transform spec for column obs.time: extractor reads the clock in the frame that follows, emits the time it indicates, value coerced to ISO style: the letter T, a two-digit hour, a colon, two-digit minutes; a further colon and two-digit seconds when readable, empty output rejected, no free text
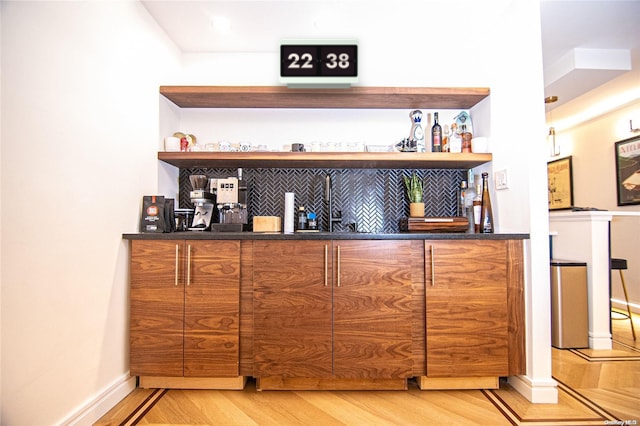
T22:38
